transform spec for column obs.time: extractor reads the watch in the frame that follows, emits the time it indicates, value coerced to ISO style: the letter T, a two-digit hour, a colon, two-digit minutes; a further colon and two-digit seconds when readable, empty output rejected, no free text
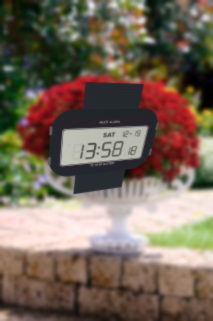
T13:58:18
